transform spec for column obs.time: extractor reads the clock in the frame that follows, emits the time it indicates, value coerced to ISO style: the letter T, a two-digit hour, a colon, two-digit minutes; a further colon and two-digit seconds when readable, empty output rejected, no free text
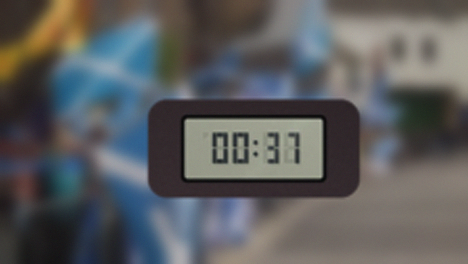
T00:37
